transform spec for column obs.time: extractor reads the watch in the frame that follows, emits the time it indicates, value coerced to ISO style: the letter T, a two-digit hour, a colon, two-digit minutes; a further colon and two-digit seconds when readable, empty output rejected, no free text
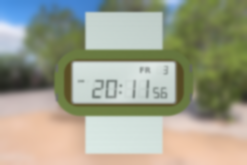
T20:11
